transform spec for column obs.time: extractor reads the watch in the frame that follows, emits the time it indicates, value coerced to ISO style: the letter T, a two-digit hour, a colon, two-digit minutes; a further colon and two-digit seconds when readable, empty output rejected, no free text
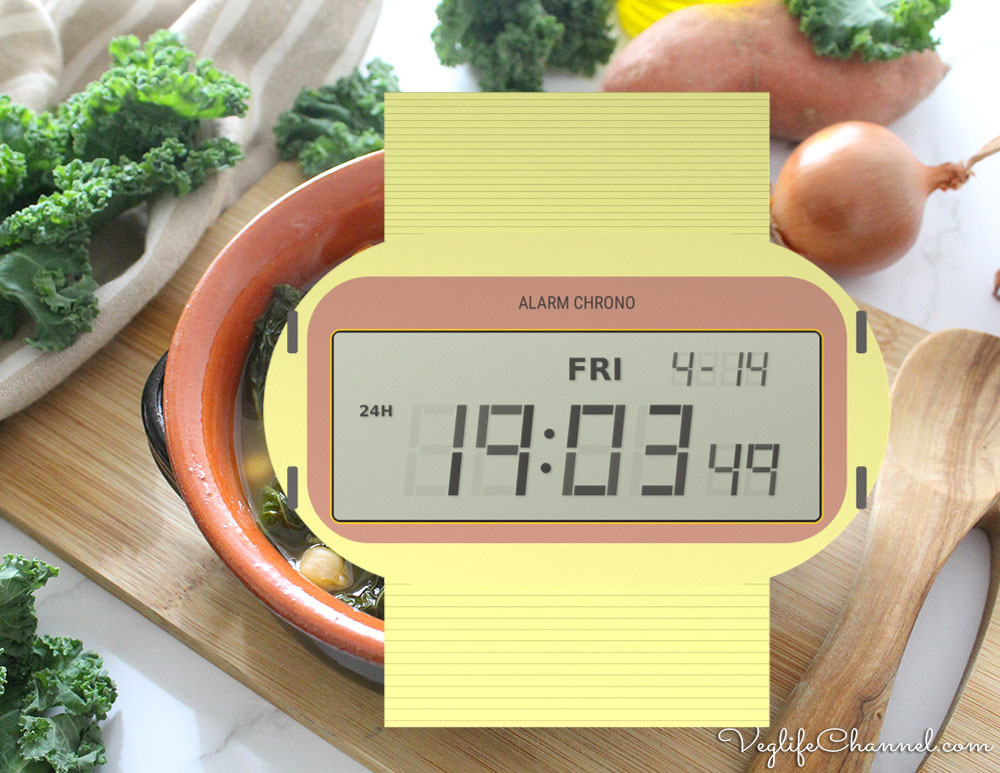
T19:03:49
